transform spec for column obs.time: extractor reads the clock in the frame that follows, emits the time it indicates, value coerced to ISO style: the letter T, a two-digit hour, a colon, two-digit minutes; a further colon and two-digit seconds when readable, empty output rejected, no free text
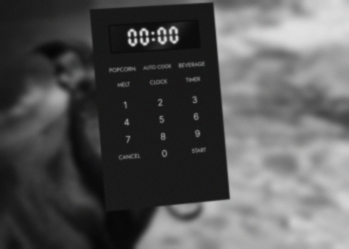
T00:00
